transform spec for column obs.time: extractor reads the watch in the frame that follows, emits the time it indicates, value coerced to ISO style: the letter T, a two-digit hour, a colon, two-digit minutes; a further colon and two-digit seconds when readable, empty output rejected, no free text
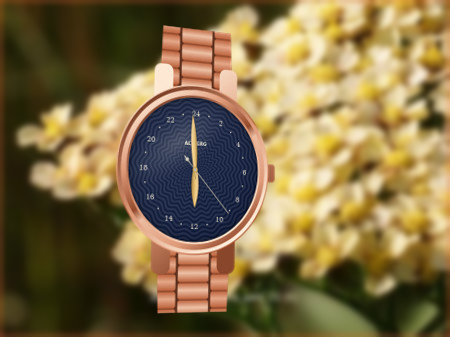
T11:59:23
